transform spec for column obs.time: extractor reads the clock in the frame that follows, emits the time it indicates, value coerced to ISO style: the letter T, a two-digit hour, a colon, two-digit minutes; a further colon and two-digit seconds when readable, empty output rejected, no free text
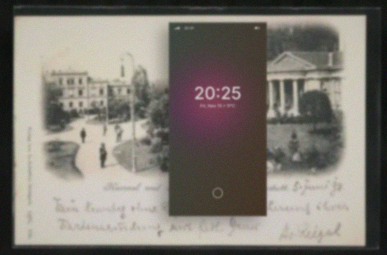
T20:25
